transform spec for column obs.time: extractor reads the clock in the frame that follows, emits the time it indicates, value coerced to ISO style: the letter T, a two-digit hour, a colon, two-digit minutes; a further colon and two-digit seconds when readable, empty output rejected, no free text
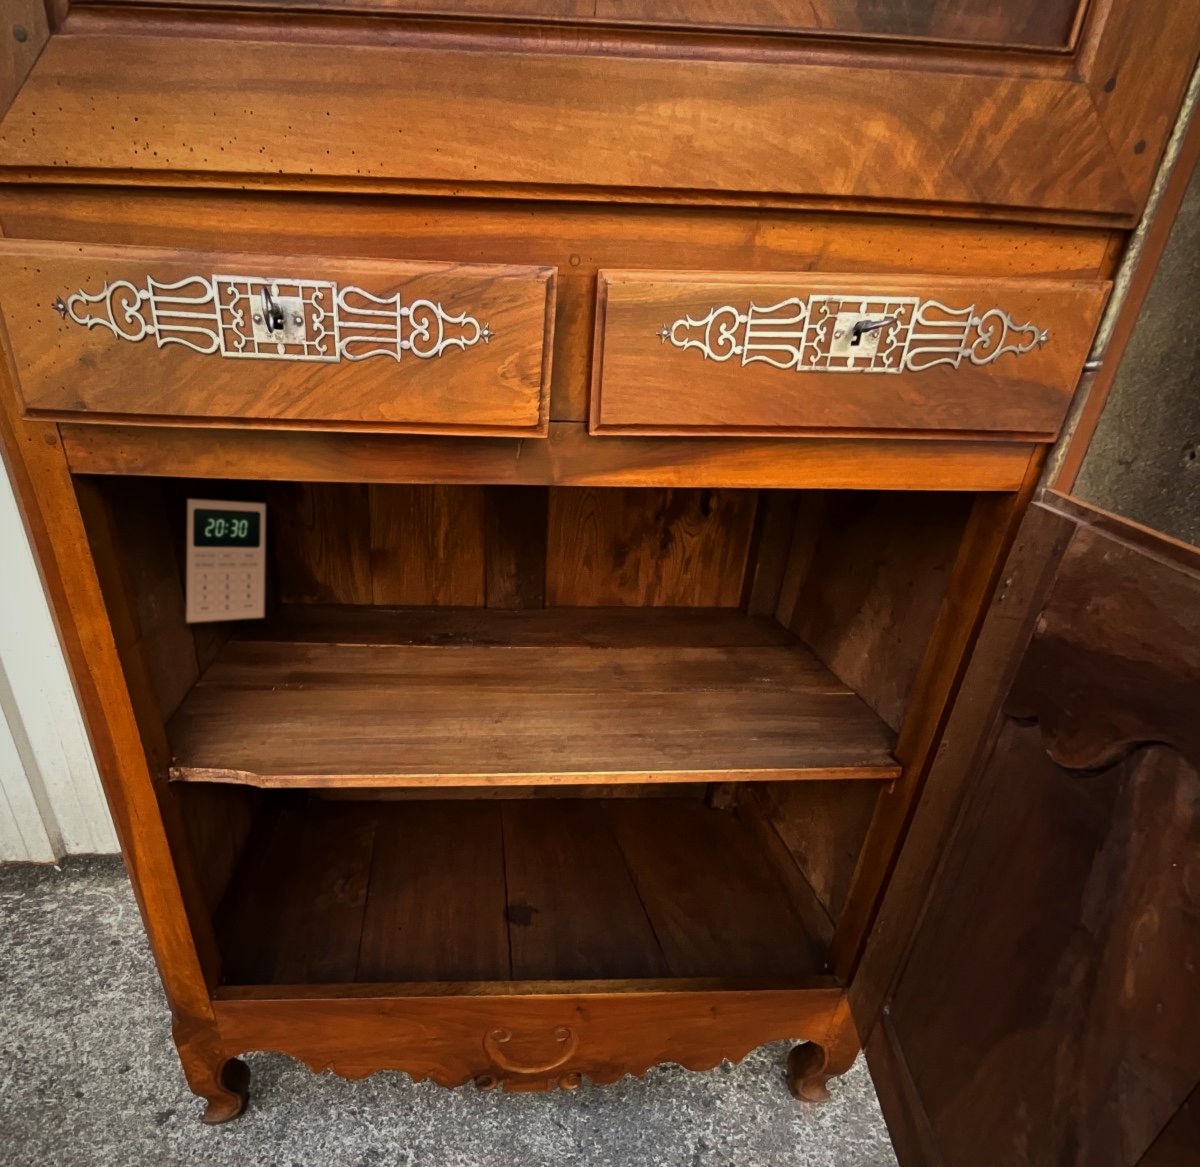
T20:30
